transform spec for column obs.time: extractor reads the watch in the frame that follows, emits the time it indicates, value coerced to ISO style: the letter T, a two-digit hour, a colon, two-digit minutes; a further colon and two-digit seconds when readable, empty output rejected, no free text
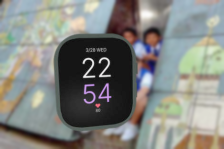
T22:54
